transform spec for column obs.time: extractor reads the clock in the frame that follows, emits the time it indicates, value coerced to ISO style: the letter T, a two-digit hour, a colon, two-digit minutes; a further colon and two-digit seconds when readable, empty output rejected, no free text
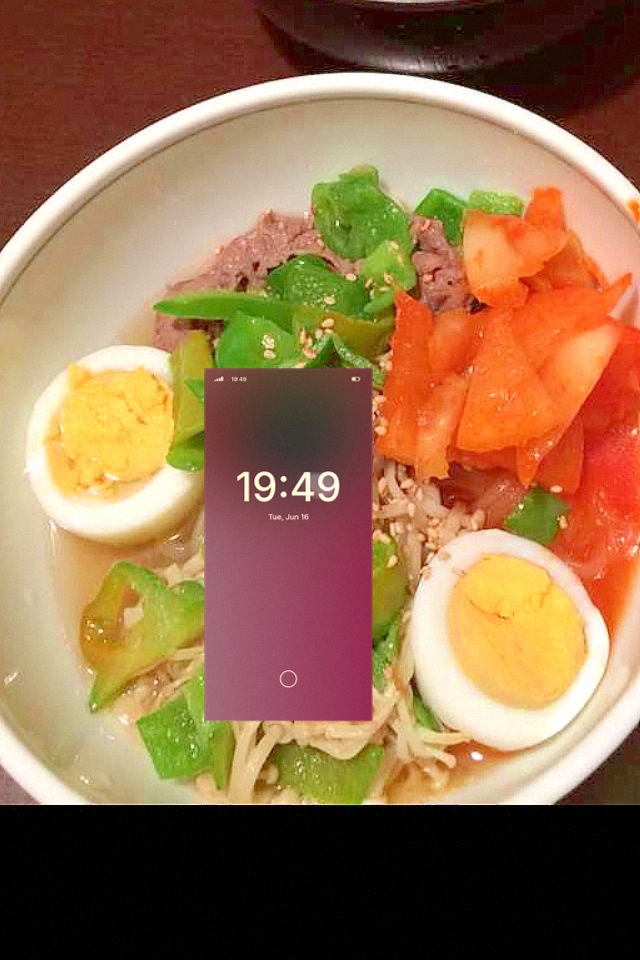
T19:49
